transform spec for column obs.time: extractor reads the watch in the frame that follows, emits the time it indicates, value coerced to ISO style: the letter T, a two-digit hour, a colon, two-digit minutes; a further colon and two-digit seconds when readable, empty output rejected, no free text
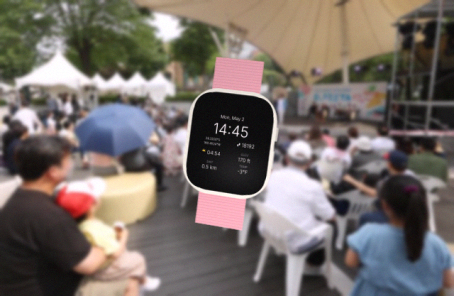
T14:45
